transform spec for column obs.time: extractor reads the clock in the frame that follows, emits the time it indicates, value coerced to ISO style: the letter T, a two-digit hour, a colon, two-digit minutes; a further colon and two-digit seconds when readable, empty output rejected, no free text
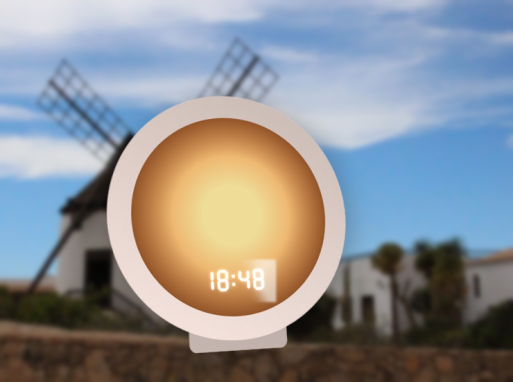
T18:48
